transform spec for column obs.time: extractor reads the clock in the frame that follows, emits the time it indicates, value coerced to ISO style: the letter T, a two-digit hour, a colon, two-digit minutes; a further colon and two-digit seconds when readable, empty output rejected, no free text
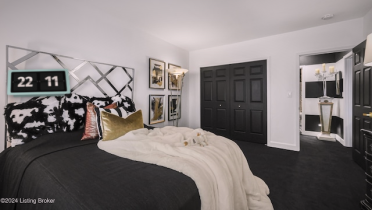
T22:11
